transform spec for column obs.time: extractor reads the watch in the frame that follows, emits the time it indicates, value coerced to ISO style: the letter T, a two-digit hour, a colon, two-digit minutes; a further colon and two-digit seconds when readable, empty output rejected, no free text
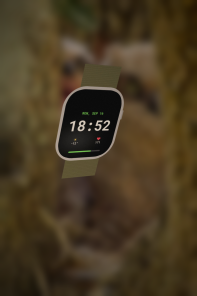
T18:52
